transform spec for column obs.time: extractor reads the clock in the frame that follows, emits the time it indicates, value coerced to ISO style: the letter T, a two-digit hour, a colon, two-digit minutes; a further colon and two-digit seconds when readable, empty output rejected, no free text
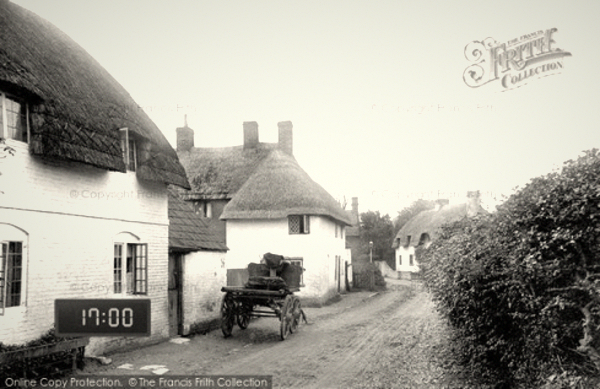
T17:00
